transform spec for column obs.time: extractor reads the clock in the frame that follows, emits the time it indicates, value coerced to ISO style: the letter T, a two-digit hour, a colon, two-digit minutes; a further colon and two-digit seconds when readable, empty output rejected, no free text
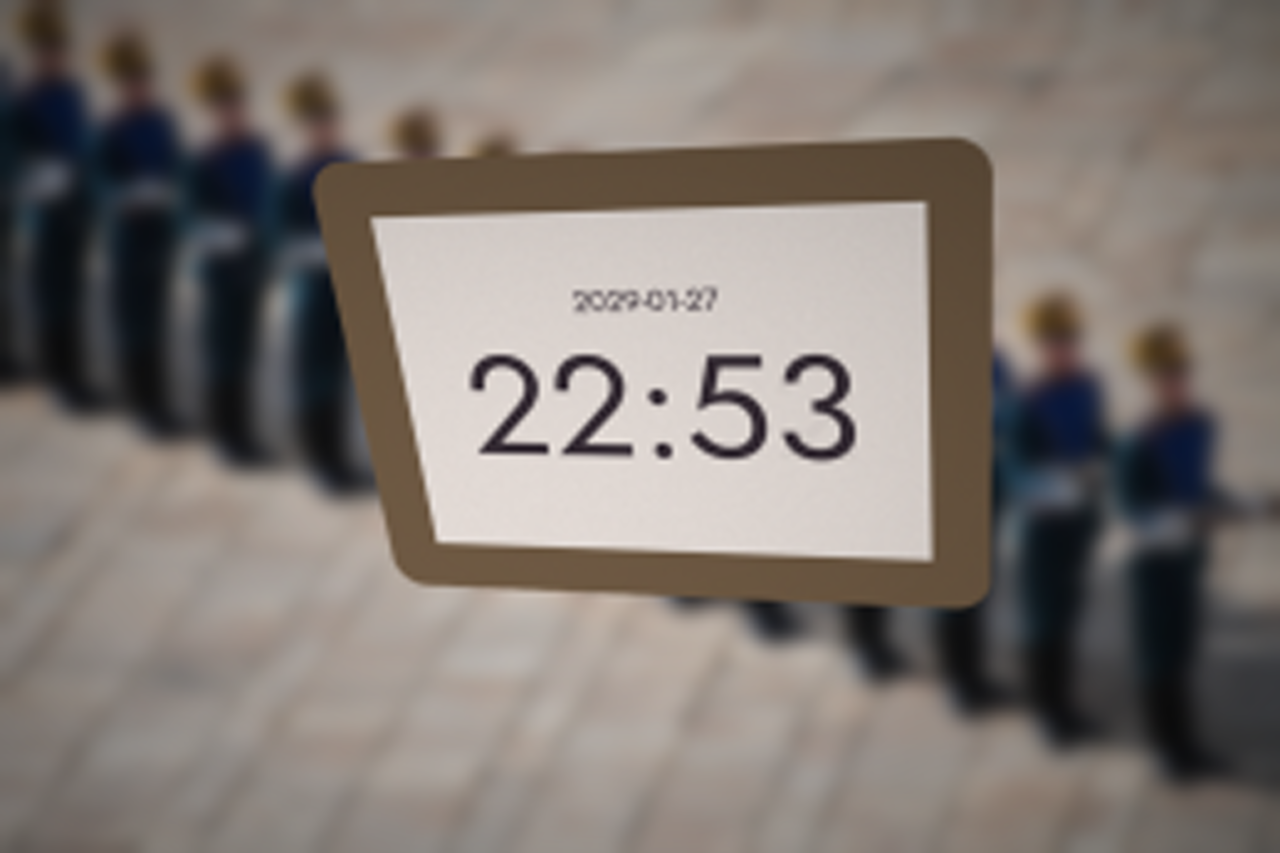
T22:53
